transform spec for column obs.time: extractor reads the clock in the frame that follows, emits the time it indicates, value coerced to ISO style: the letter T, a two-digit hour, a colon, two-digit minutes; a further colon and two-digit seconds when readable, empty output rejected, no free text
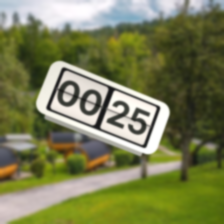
T00:25
